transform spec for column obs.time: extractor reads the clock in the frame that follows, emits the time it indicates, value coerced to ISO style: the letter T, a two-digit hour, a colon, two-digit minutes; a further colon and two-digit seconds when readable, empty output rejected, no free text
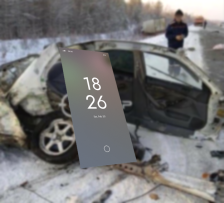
T18:26
